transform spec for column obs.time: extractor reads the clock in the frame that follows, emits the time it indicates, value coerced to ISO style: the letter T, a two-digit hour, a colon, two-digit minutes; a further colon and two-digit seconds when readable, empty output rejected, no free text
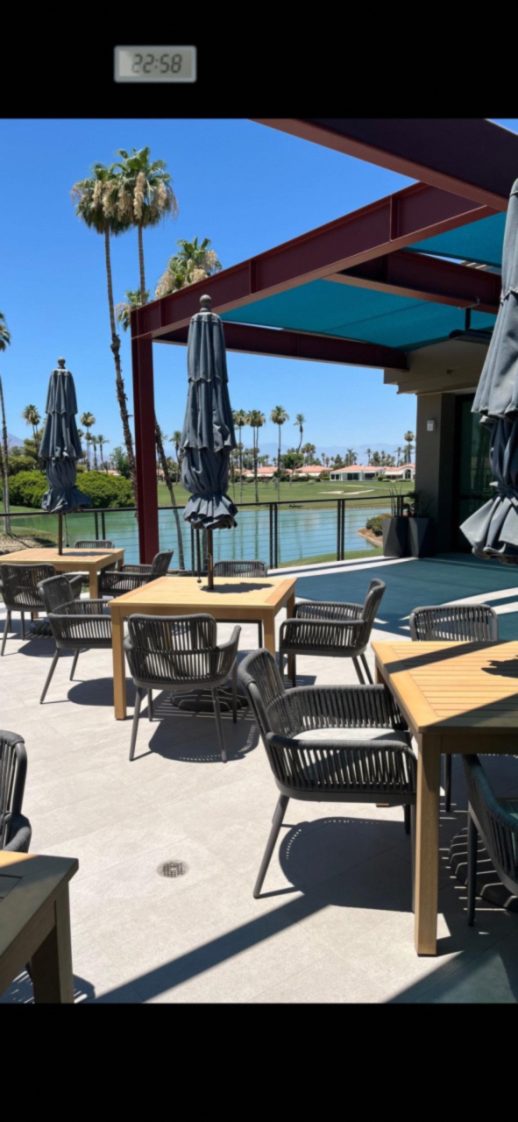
T22:58
